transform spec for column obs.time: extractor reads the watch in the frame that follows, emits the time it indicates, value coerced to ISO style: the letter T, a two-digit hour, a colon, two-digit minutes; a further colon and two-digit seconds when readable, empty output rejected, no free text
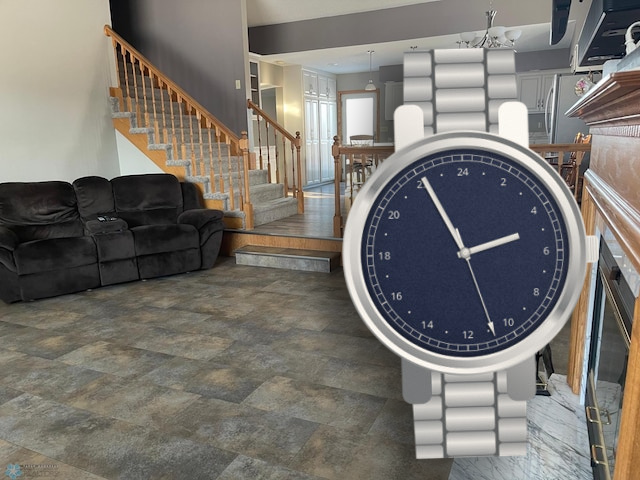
T04:55:27
